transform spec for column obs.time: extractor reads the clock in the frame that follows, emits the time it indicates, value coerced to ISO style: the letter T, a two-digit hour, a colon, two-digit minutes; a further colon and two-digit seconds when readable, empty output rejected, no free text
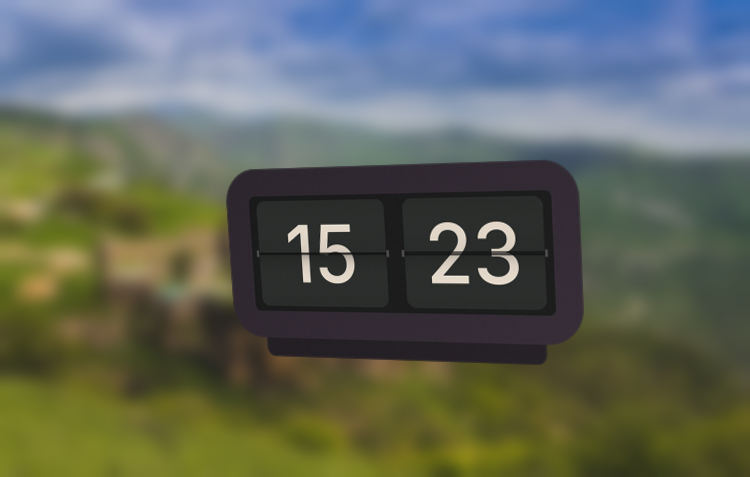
T15:23
